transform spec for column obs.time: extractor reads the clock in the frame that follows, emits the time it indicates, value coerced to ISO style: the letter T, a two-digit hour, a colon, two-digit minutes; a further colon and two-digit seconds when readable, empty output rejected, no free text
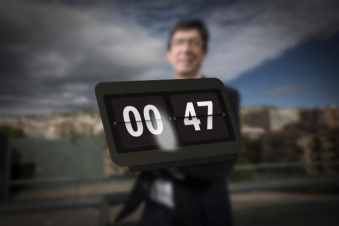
T00:47
